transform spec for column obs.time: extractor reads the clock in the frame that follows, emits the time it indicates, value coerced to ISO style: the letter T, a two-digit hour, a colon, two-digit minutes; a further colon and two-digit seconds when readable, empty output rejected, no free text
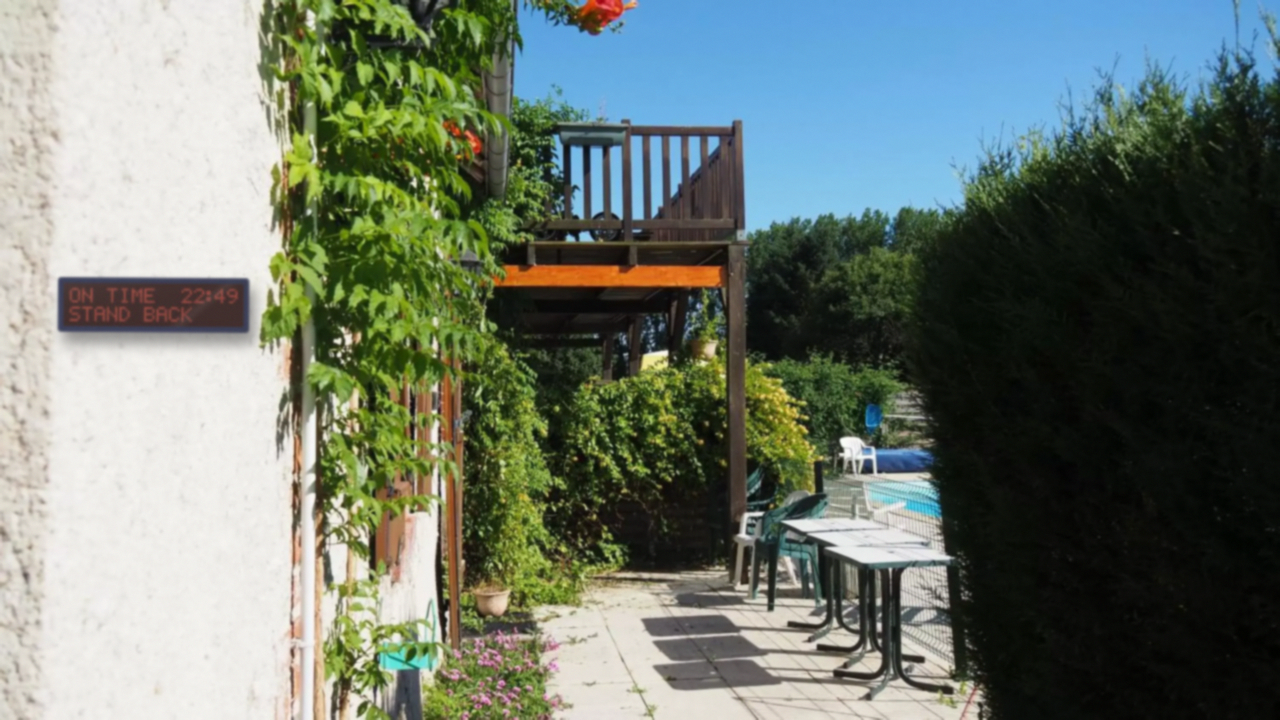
T22:49
